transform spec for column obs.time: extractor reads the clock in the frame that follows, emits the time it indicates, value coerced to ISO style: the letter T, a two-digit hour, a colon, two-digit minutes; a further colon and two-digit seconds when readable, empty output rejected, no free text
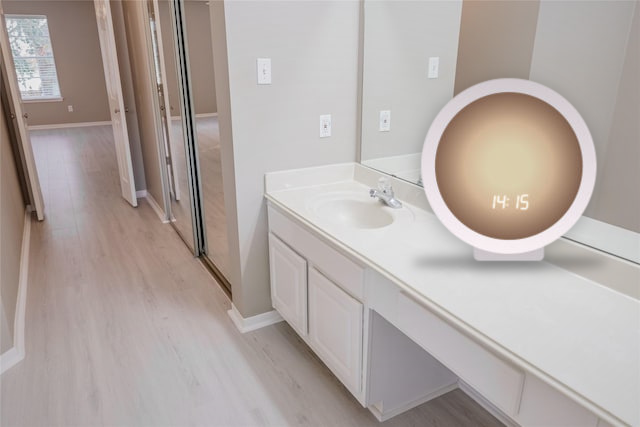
T14:15
